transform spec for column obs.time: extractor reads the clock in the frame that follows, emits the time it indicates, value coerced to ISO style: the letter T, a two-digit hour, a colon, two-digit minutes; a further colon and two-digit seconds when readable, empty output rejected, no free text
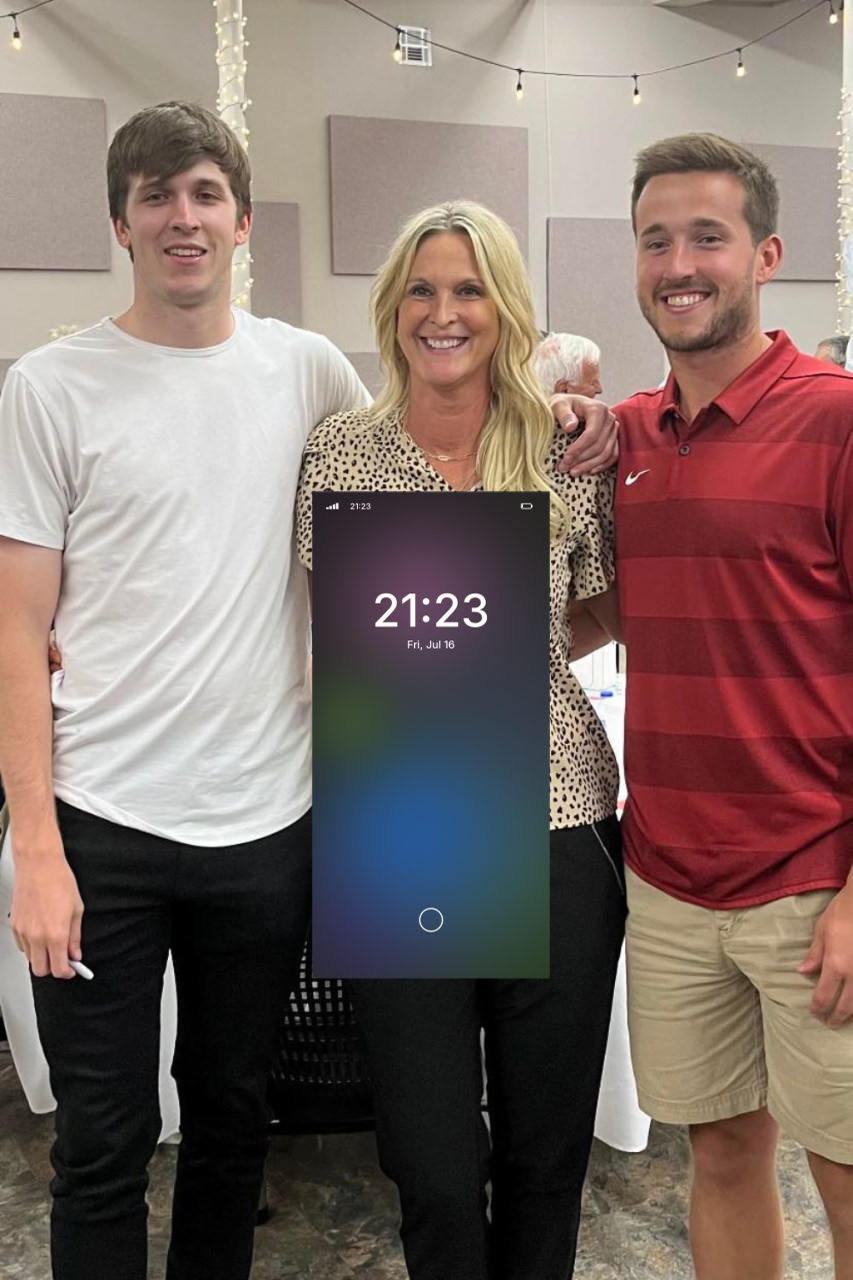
T21:23
